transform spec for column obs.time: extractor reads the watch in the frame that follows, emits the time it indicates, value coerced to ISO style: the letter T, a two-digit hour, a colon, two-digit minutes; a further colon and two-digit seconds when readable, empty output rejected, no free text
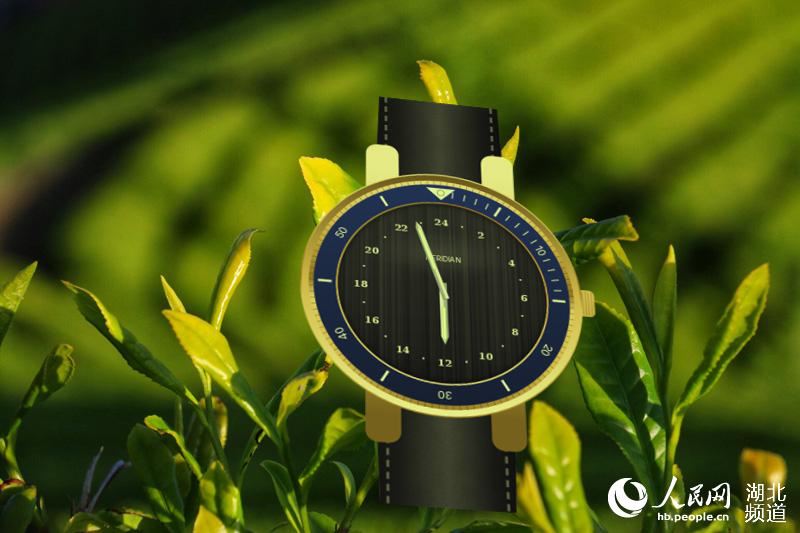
T11:57
